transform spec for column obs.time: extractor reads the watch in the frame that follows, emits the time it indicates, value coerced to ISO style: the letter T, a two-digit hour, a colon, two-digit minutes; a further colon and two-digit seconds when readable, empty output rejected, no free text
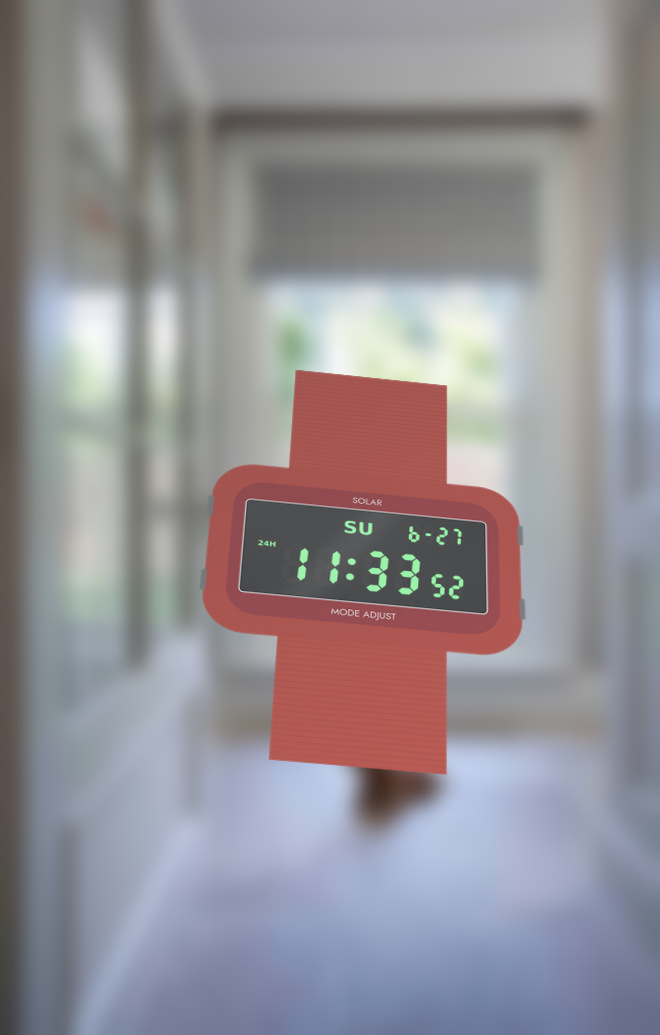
T11:33:52
